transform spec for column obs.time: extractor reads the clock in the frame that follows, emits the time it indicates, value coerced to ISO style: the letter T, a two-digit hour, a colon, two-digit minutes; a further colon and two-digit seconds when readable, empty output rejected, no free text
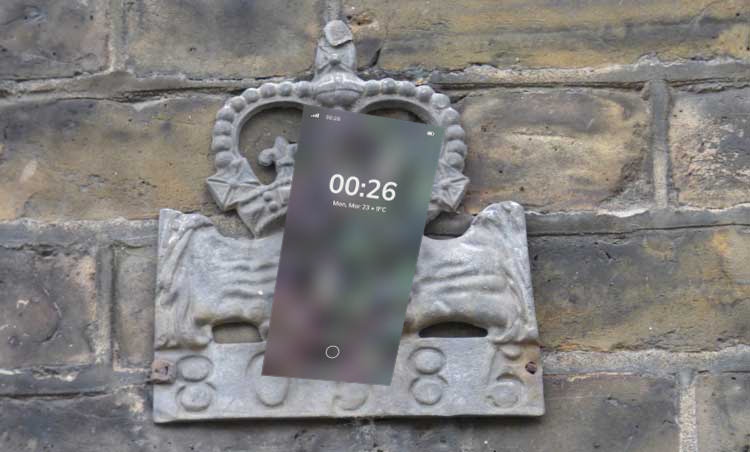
T00:26
